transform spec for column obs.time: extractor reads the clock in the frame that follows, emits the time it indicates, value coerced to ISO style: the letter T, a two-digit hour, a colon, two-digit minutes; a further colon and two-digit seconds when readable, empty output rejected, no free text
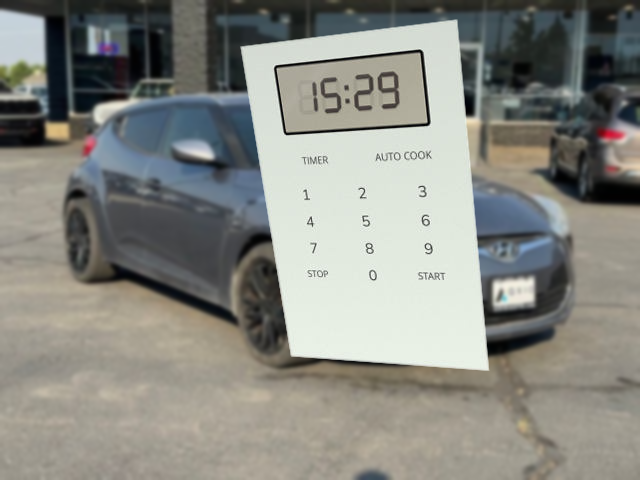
T15:29
